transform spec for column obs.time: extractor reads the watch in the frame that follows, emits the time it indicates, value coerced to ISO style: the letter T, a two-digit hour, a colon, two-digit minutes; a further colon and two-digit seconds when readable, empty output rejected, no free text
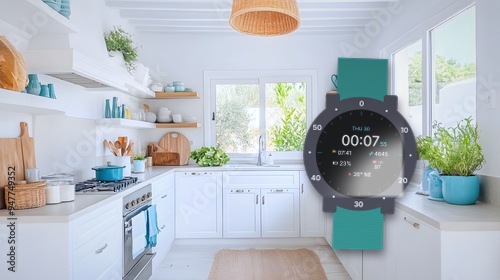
T00:07
